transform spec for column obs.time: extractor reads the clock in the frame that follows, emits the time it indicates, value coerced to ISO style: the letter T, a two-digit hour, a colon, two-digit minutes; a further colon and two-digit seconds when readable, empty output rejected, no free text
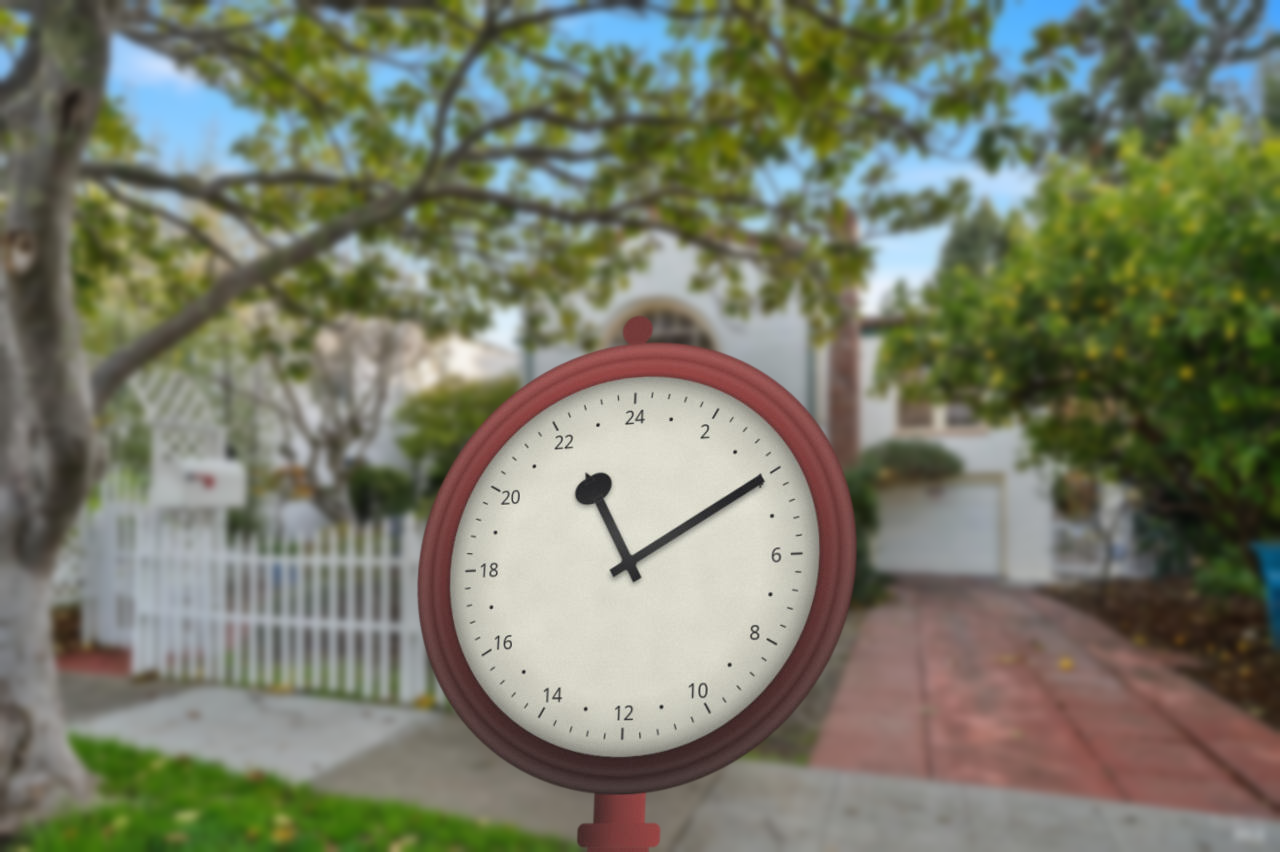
T22:10
